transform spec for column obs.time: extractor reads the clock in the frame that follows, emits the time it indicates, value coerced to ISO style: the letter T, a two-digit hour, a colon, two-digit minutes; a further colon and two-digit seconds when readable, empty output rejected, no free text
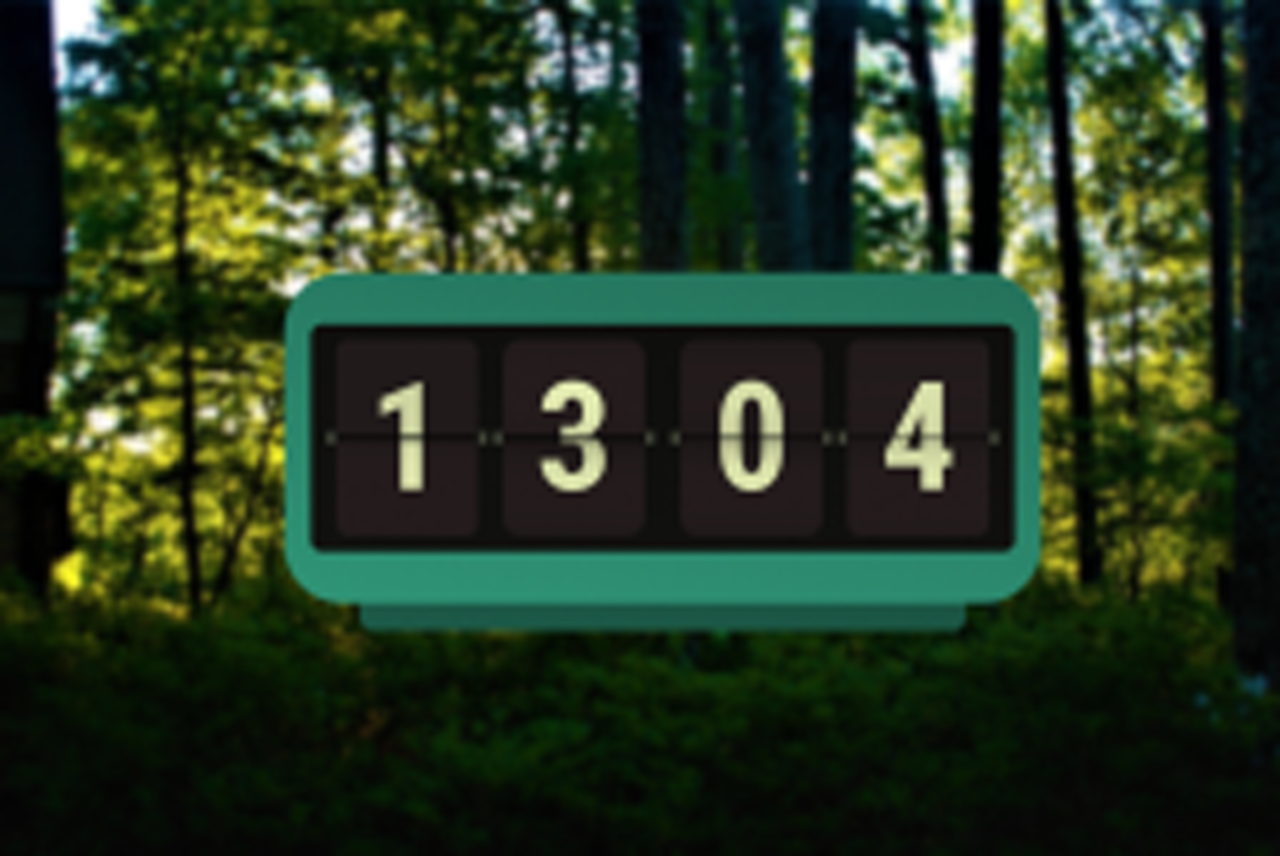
T13:04
